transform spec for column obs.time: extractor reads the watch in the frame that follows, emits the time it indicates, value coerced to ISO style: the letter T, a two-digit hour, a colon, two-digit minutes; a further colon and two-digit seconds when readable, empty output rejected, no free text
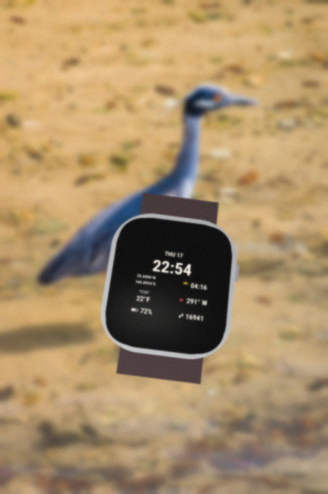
T22:54
